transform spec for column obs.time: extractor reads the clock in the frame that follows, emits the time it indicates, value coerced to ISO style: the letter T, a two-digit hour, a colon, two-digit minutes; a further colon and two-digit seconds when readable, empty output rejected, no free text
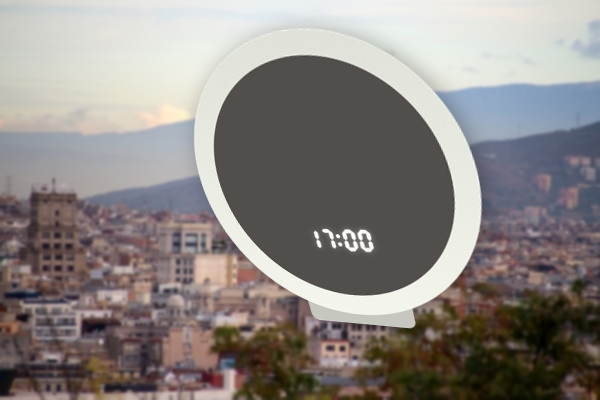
T17:00
